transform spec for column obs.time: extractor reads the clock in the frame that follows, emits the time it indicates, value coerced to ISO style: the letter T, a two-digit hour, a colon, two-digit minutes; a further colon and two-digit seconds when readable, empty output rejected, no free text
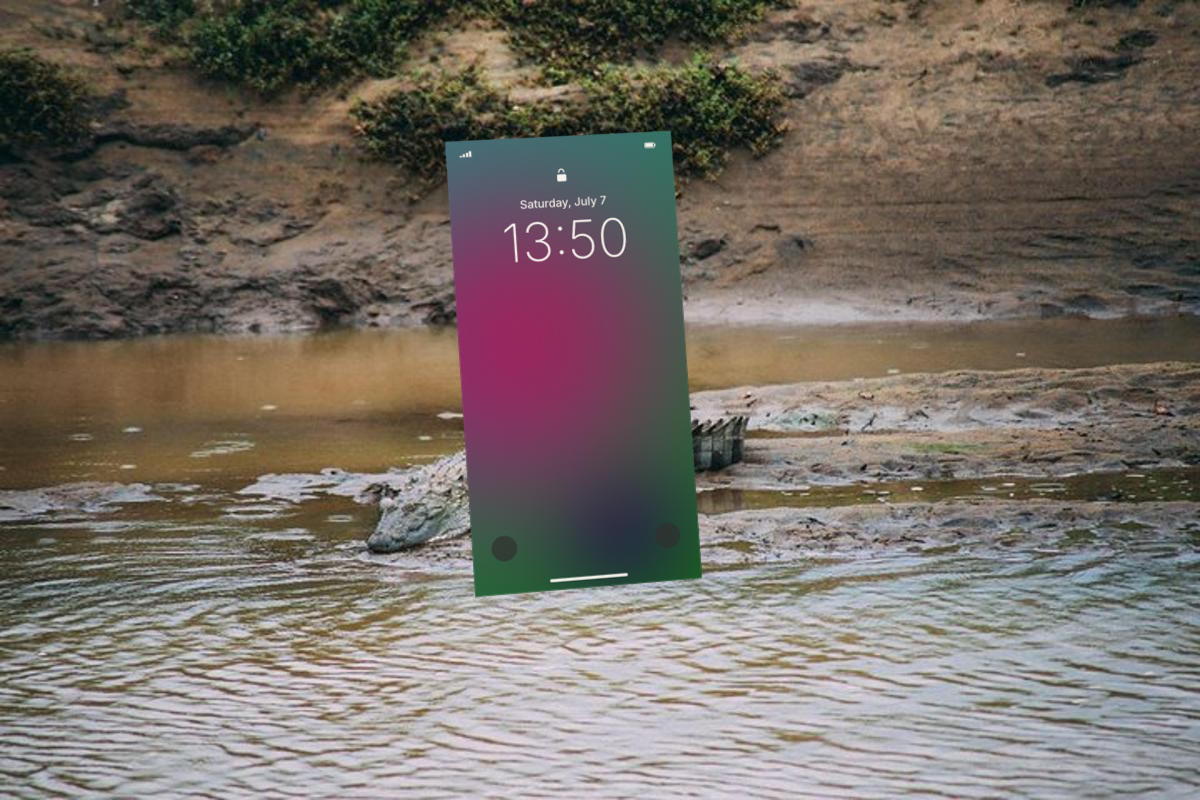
T13:50
